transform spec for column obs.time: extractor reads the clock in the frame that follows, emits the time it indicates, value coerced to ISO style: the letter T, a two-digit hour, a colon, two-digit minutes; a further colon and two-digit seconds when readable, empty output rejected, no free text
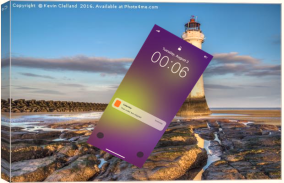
T00:06
